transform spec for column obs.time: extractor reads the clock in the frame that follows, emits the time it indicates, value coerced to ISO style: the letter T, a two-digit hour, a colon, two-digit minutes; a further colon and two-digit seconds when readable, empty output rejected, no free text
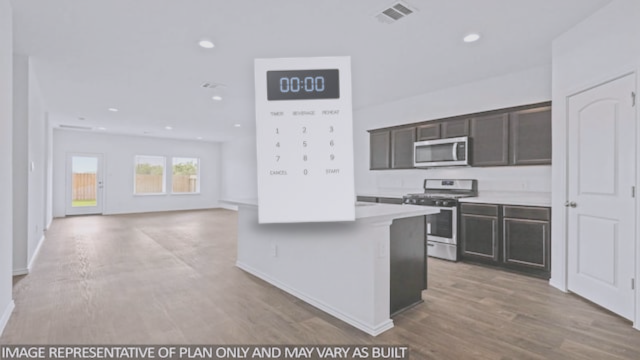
T00:00
